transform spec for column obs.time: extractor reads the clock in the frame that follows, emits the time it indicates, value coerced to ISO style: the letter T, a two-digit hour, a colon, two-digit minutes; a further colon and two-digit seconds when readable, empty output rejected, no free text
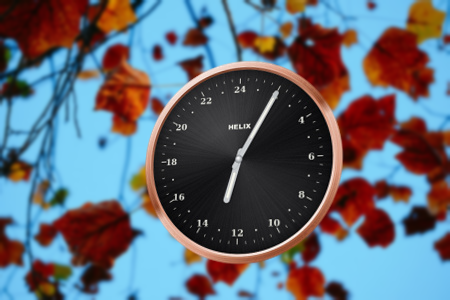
T13:05
